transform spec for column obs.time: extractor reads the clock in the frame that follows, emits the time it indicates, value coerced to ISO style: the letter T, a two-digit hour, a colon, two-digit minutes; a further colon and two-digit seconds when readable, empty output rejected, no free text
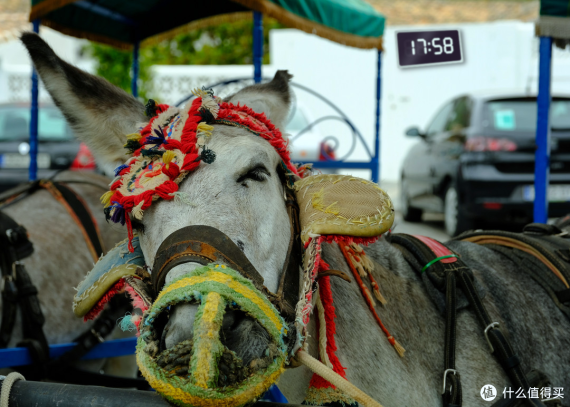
T17:58
